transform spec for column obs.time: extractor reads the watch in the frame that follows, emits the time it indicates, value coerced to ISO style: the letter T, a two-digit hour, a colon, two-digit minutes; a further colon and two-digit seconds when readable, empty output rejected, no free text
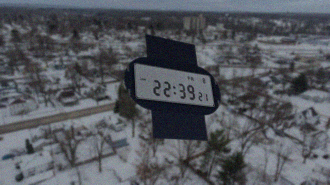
T22:39:21
